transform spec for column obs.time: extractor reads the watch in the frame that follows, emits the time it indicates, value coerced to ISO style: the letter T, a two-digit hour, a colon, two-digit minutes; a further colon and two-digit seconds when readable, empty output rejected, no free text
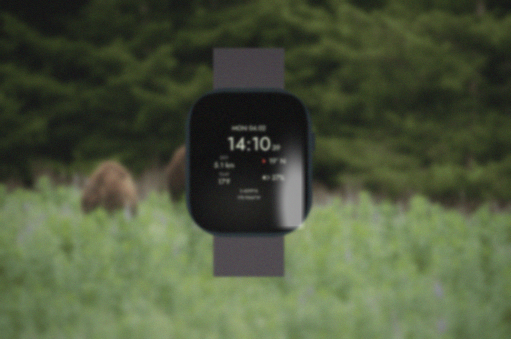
T14:10
